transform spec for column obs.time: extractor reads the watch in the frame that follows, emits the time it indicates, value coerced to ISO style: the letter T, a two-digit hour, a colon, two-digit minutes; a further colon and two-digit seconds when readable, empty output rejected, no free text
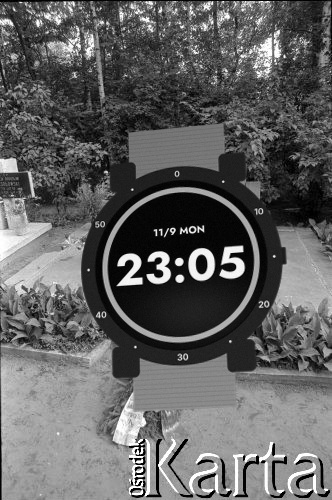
T23:05
